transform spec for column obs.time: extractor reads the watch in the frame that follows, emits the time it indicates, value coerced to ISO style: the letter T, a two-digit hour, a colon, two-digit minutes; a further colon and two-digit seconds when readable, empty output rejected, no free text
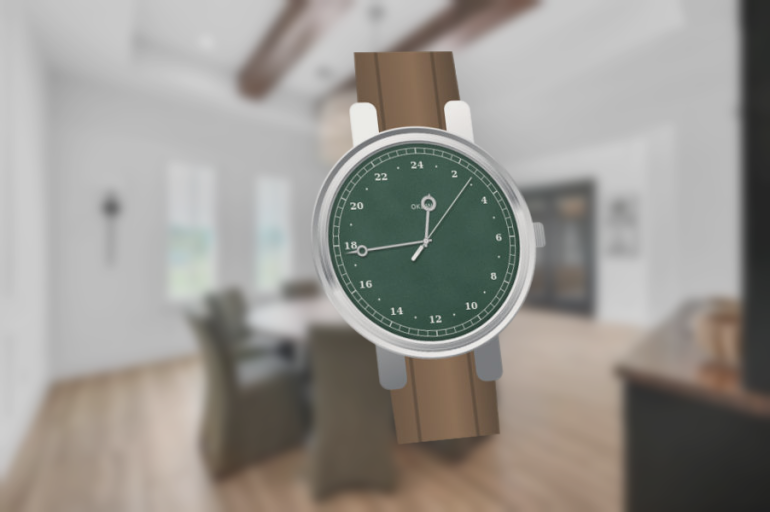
T00:44:07
